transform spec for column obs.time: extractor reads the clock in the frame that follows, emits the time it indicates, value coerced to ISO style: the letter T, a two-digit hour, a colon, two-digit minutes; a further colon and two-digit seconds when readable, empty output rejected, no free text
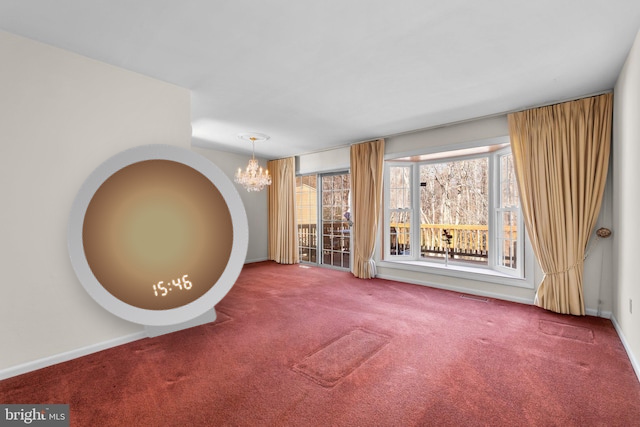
T15:46
